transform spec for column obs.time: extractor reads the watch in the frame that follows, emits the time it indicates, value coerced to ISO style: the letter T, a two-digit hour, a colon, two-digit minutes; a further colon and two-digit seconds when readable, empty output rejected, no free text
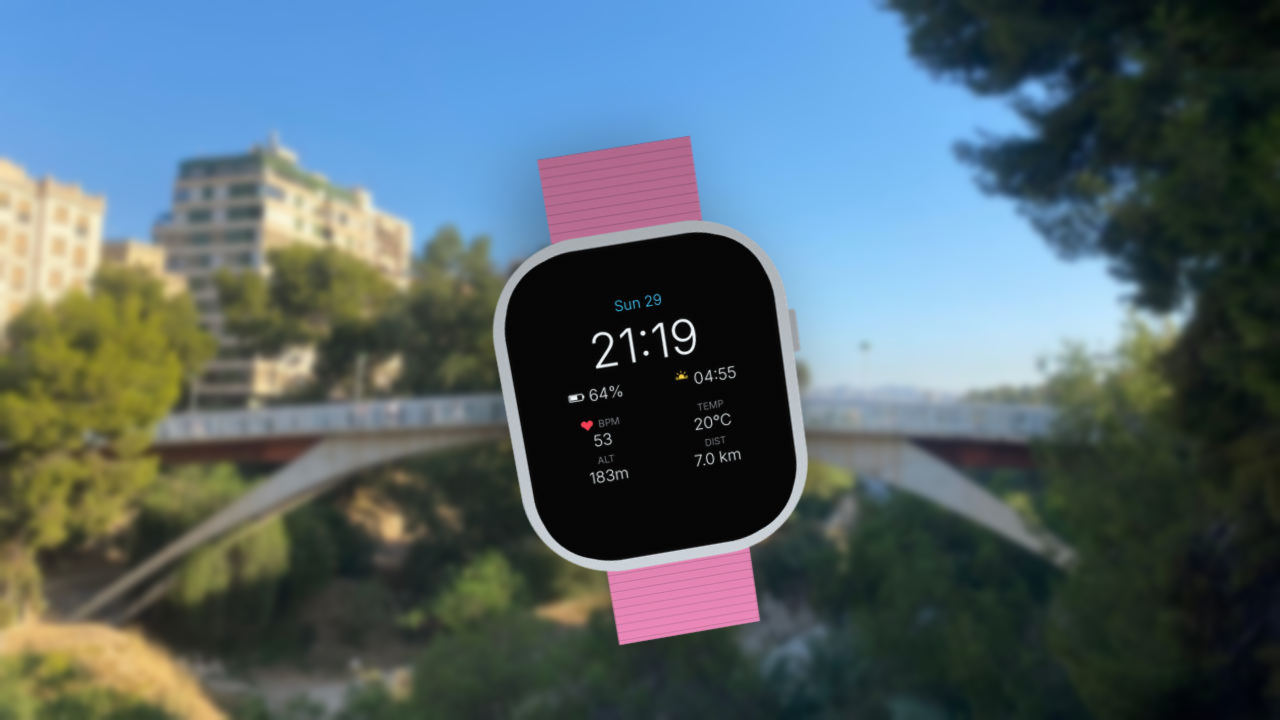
T21:19
